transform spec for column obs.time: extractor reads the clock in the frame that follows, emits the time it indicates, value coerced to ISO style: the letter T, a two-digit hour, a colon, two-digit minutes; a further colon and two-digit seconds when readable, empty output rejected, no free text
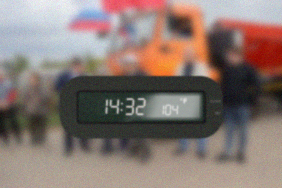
T14:32
